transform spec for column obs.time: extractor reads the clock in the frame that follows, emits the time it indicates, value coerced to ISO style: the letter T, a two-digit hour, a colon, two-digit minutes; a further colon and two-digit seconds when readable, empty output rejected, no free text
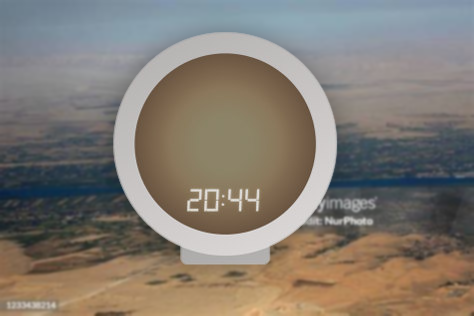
T20:44
